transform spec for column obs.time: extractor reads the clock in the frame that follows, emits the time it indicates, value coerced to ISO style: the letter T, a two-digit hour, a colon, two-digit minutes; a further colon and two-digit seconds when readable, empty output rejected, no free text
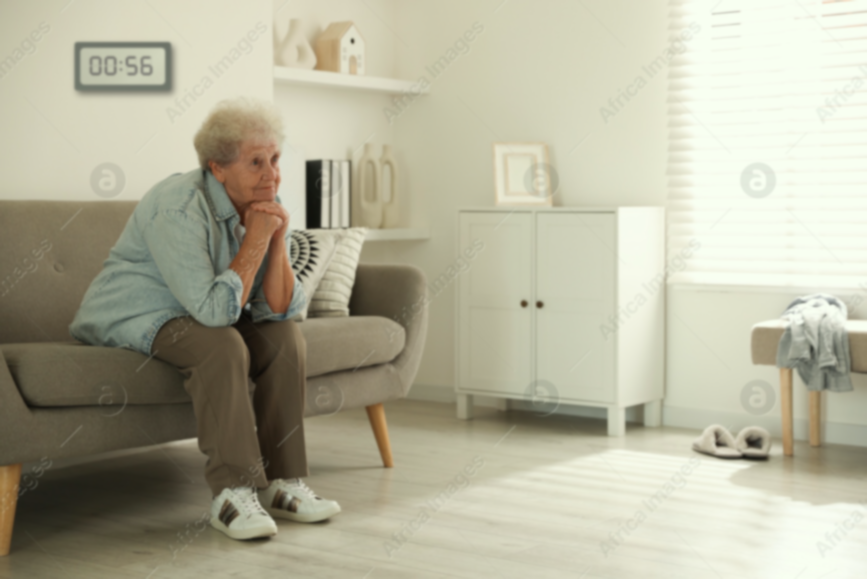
T00:56
